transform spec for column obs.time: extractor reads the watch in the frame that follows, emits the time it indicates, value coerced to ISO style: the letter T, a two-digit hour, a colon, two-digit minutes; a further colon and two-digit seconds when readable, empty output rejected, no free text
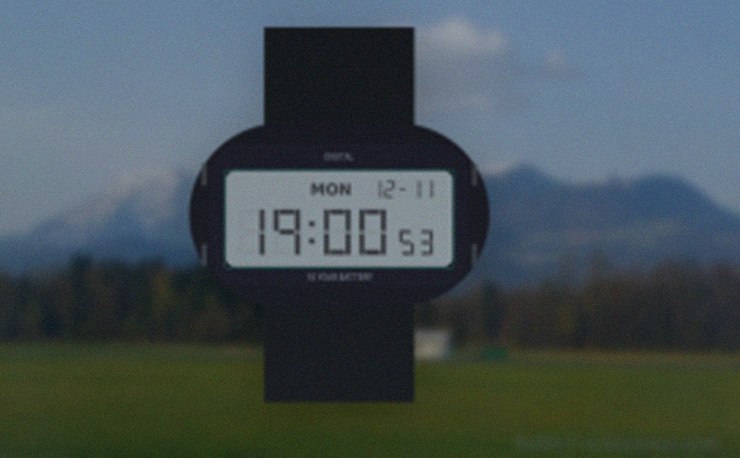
T19:00:53
